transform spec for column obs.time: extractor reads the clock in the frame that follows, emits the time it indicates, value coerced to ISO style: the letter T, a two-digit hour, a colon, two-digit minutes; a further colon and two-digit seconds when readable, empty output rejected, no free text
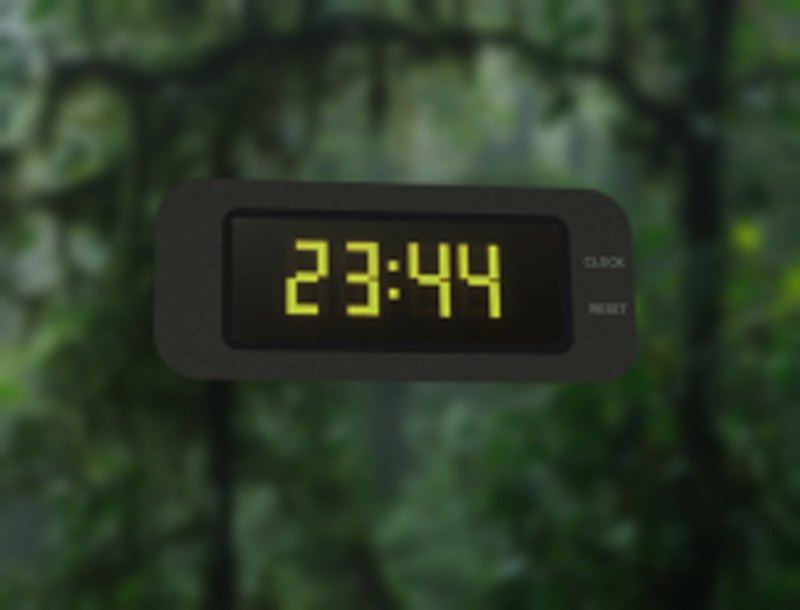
T23:44
